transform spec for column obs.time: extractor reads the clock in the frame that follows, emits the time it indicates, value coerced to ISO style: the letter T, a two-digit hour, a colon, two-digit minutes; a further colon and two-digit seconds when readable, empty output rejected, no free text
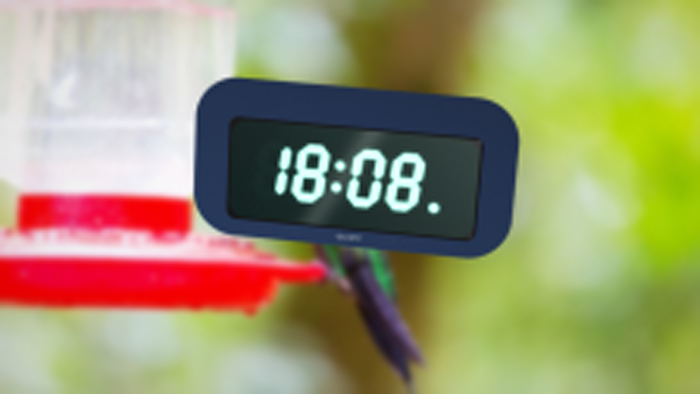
T18:08
